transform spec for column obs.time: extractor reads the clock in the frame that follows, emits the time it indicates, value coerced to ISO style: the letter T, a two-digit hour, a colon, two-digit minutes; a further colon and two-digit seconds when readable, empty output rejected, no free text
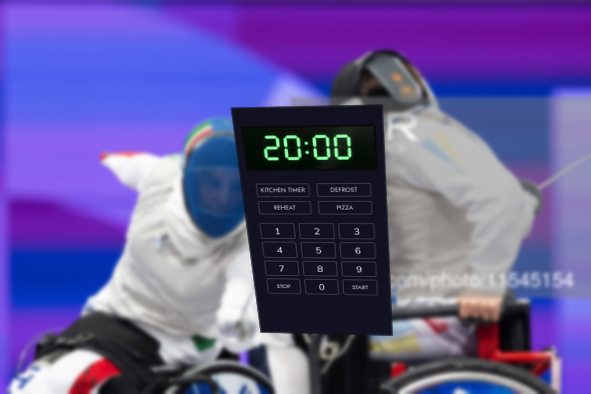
T20:00
